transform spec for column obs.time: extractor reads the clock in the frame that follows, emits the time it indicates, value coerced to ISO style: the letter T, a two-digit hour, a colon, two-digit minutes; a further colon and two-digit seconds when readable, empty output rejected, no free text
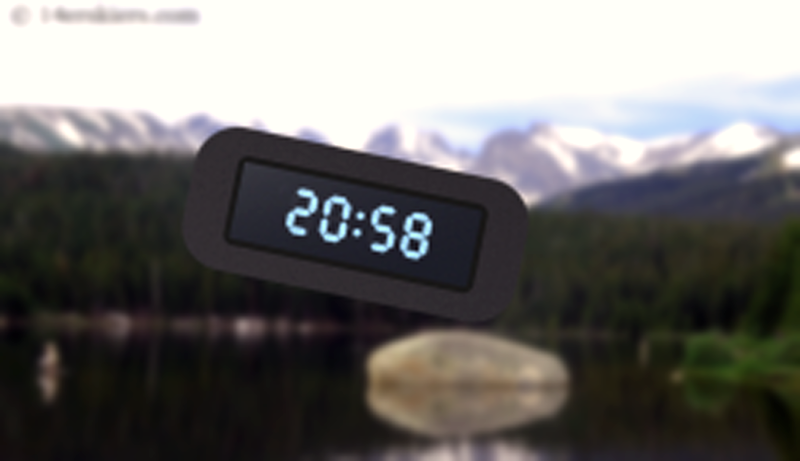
T20:58
